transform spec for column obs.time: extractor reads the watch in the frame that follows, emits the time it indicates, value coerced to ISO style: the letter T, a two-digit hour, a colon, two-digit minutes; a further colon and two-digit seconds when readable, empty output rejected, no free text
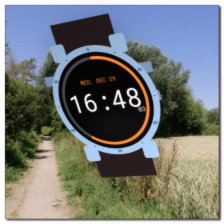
T16:48
